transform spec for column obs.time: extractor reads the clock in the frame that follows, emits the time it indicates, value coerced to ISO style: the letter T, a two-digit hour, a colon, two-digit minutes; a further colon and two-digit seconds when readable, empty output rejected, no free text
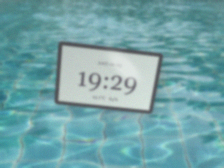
T19:29
